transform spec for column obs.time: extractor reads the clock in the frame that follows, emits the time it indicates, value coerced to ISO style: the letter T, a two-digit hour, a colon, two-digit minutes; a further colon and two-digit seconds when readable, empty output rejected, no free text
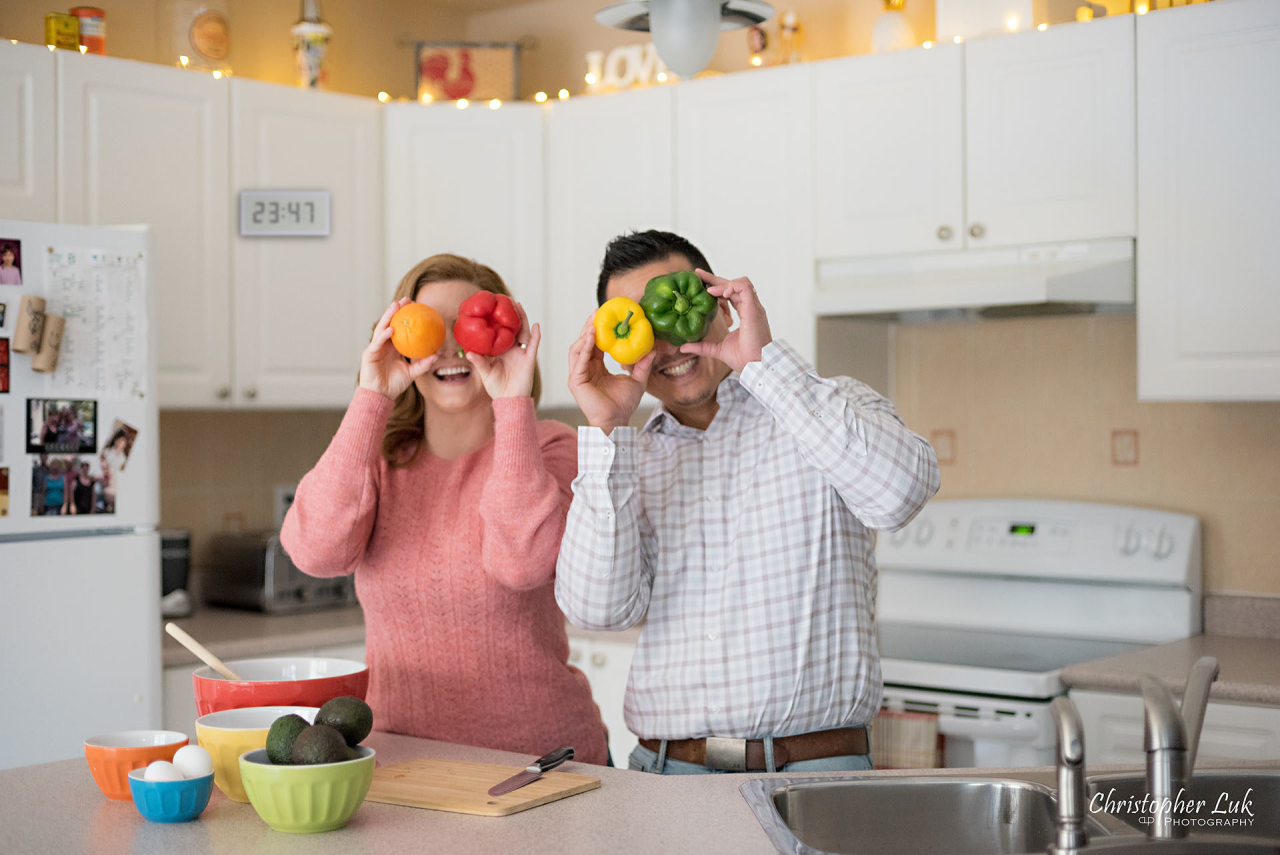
T23:47
